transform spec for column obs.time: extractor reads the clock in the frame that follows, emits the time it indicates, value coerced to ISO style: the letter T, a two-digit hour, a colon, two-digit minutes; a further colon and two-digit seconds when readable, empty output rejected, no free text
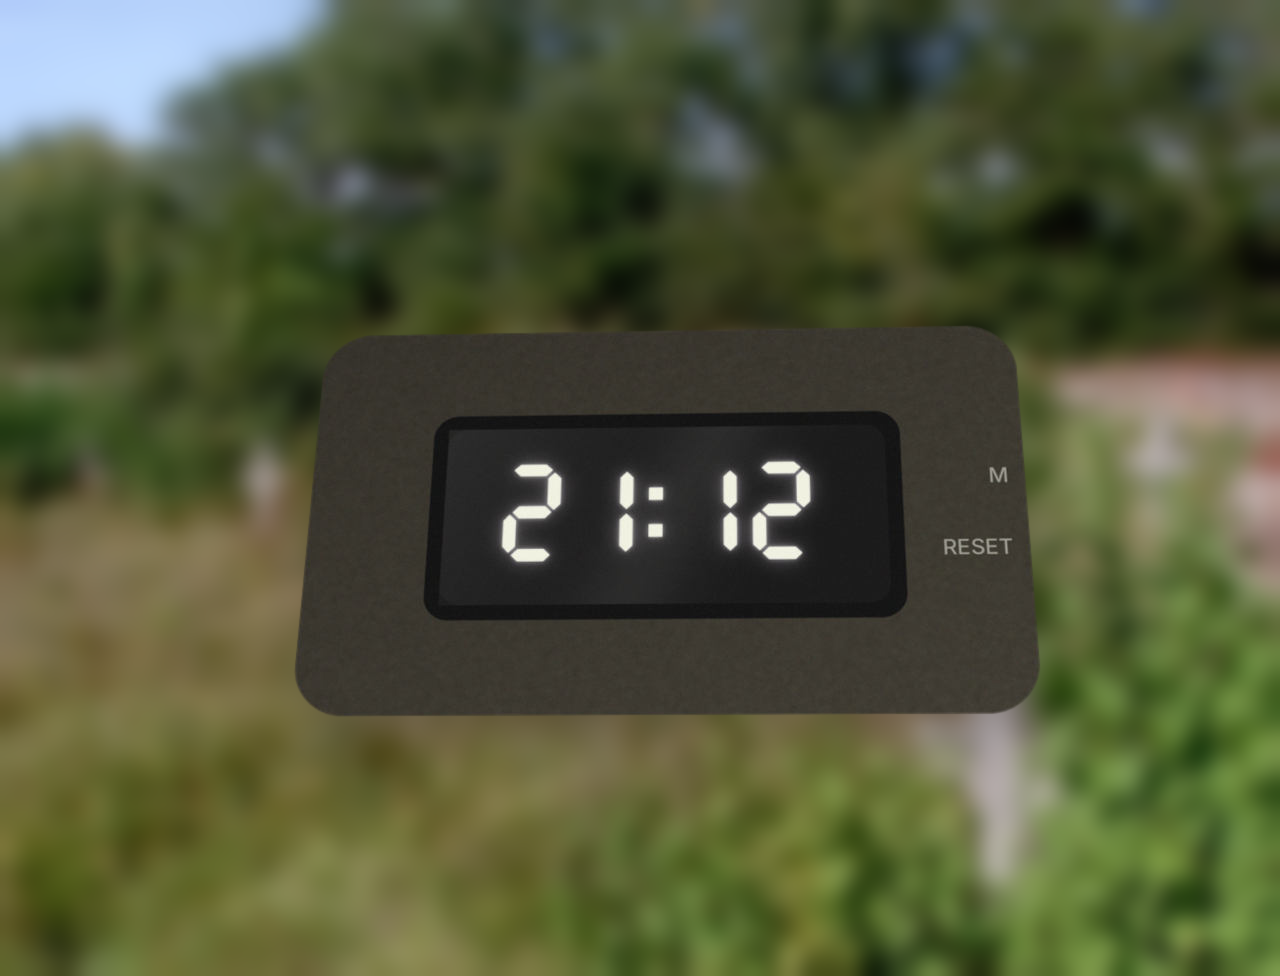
T21:12
